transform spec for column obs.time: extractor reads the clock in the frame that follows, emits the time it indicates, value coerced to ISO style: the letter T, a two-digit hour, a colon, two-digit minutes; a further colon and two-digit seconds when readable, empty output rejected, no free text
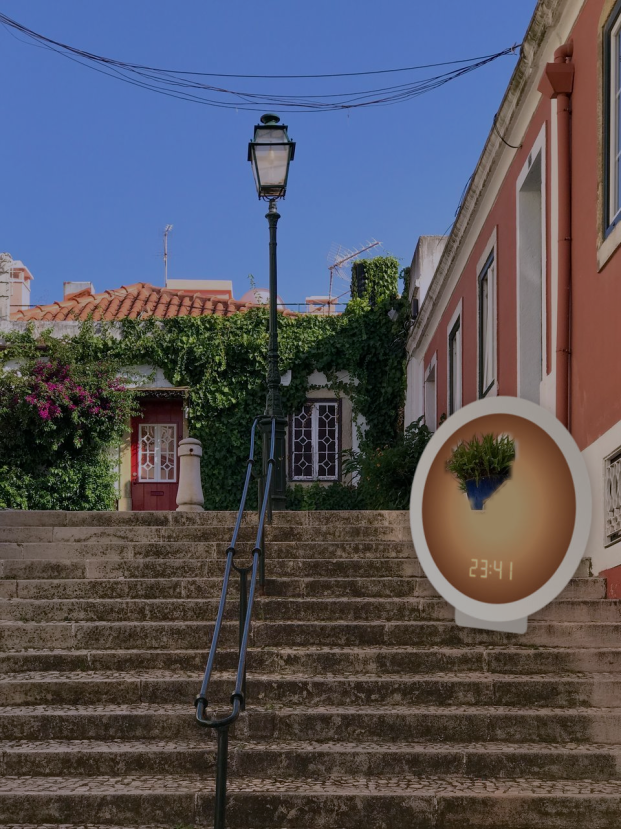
T23:41
